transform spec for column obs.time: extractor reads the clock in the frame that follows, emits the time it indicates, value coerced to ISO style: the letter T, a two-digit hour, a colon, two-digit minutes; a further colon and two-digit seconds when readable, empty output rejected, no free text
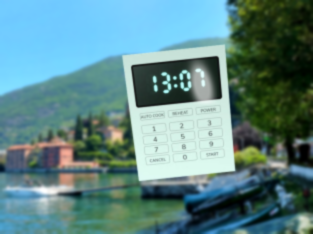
T13:07
